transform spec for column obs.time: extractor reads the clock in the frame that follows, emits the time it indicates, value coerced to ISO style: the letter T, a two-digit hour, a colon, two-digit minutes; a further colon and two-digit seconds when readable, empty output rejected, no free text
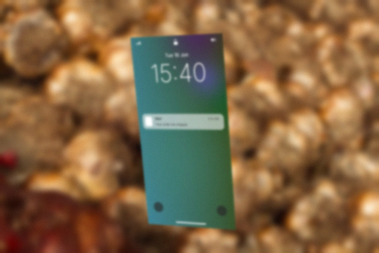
T15:40
